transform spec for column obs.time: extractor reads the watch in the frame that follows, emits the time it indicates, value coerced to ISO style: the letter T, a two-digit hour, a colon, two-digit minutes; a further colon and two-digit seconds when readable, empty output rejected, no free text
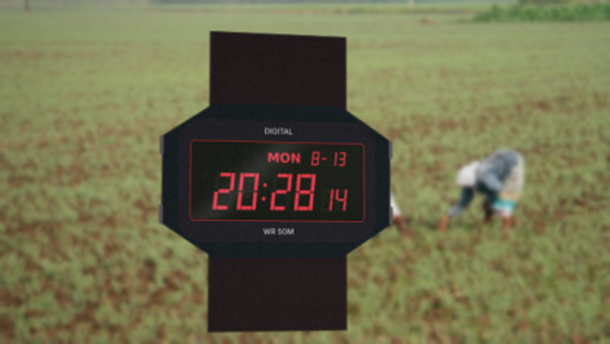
T20:28:14
